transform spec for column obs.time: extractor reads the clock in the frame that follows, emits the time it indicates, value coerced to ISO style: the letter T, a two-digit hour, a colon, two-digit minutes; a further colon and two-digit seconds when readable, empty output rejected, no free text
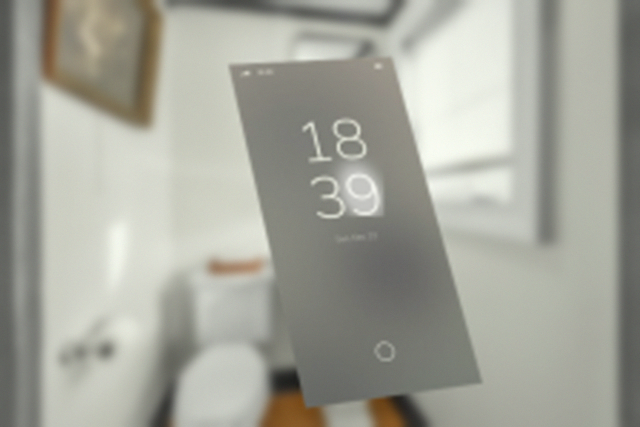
T18:39
